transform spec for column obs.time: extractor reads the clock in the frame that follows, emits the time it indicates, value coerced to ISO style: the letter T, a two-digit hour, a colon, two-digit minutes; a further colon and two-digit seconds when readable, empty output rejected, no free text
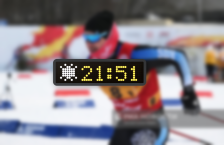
T21:51
